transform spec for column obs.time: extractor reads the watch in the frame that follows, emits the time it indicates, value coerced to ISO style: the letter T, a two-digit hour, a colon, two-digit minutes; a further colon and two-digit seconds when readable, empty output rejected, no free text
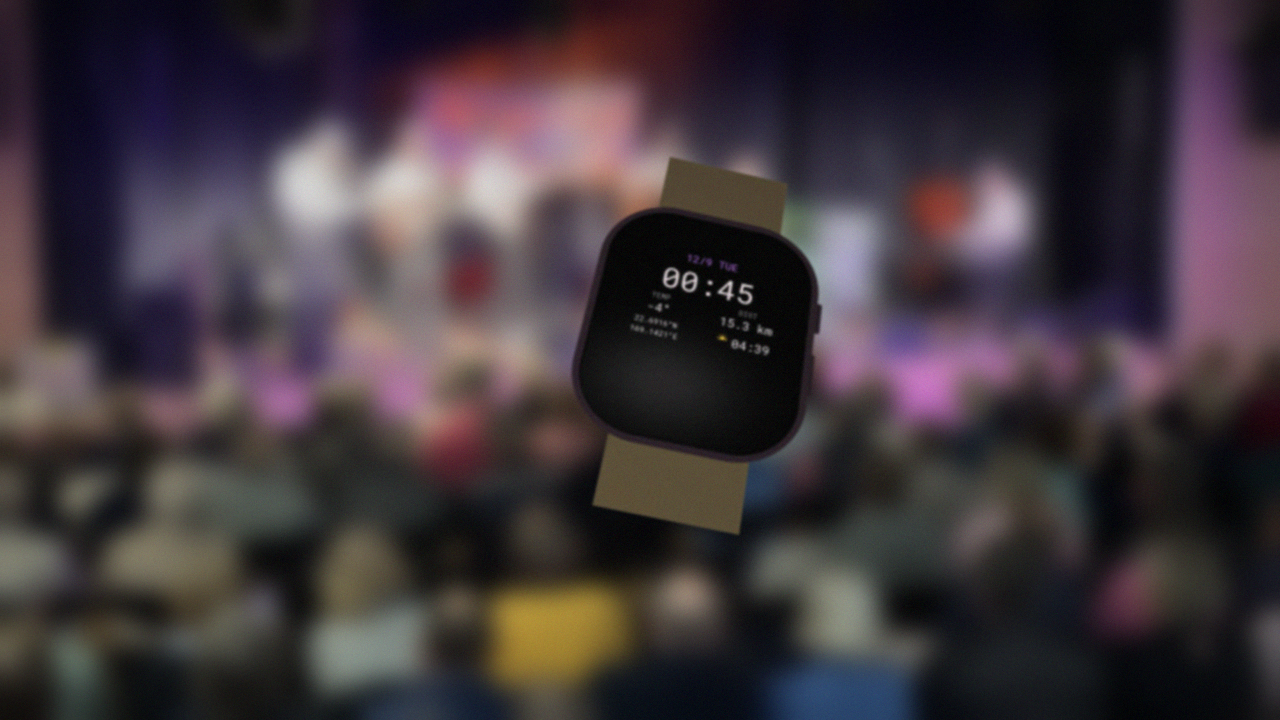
T00:45
